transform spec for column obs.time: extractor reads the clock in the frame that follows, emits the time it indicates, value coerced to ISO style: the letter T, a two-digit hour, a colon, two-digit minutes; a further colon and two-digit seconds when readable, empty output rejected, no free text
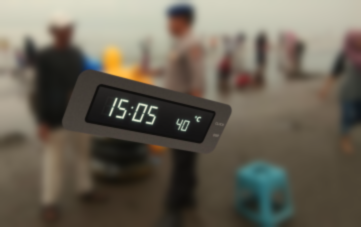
T15:05
